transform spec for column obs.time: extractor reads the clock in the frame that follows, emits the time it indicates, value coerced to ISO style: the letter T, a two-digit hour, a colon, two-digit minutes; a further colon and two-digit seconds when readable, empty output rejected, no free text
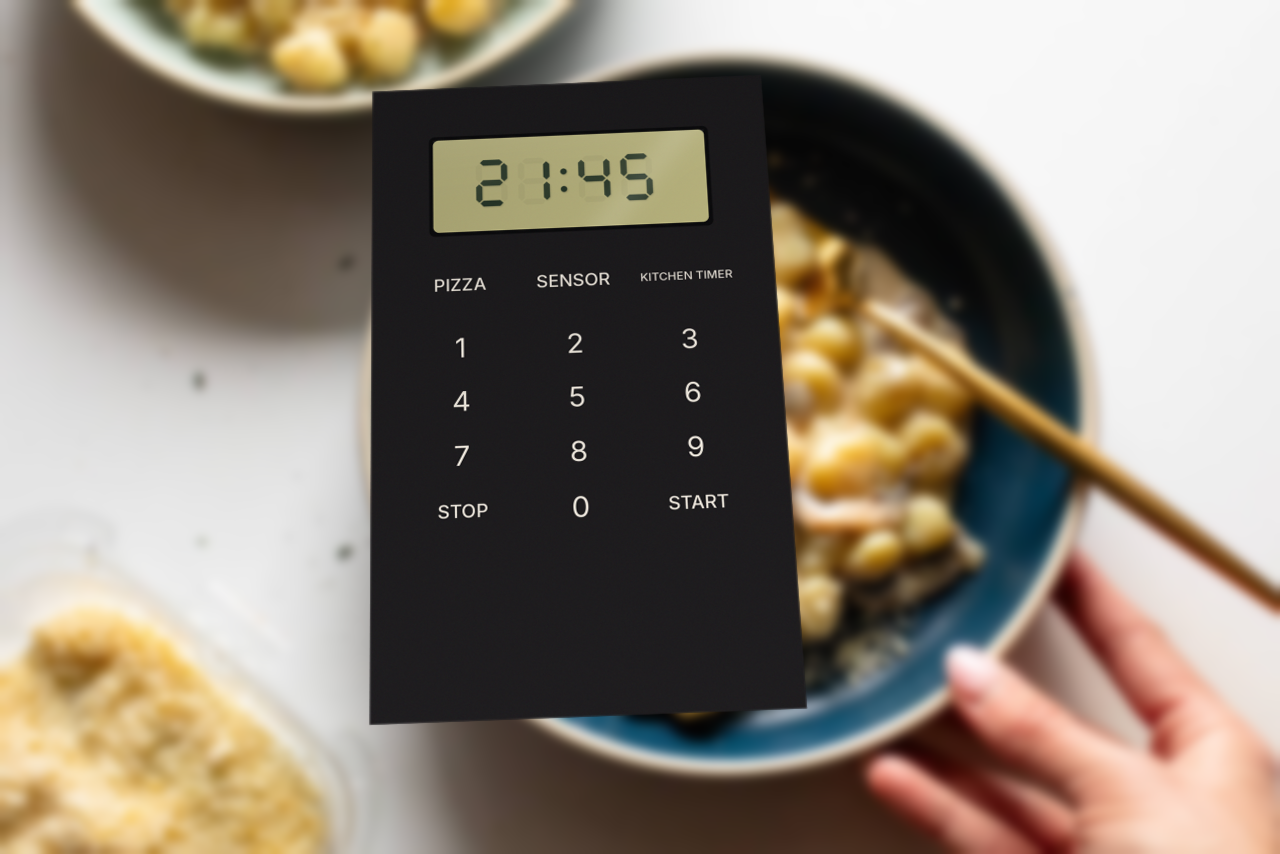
T21:45
